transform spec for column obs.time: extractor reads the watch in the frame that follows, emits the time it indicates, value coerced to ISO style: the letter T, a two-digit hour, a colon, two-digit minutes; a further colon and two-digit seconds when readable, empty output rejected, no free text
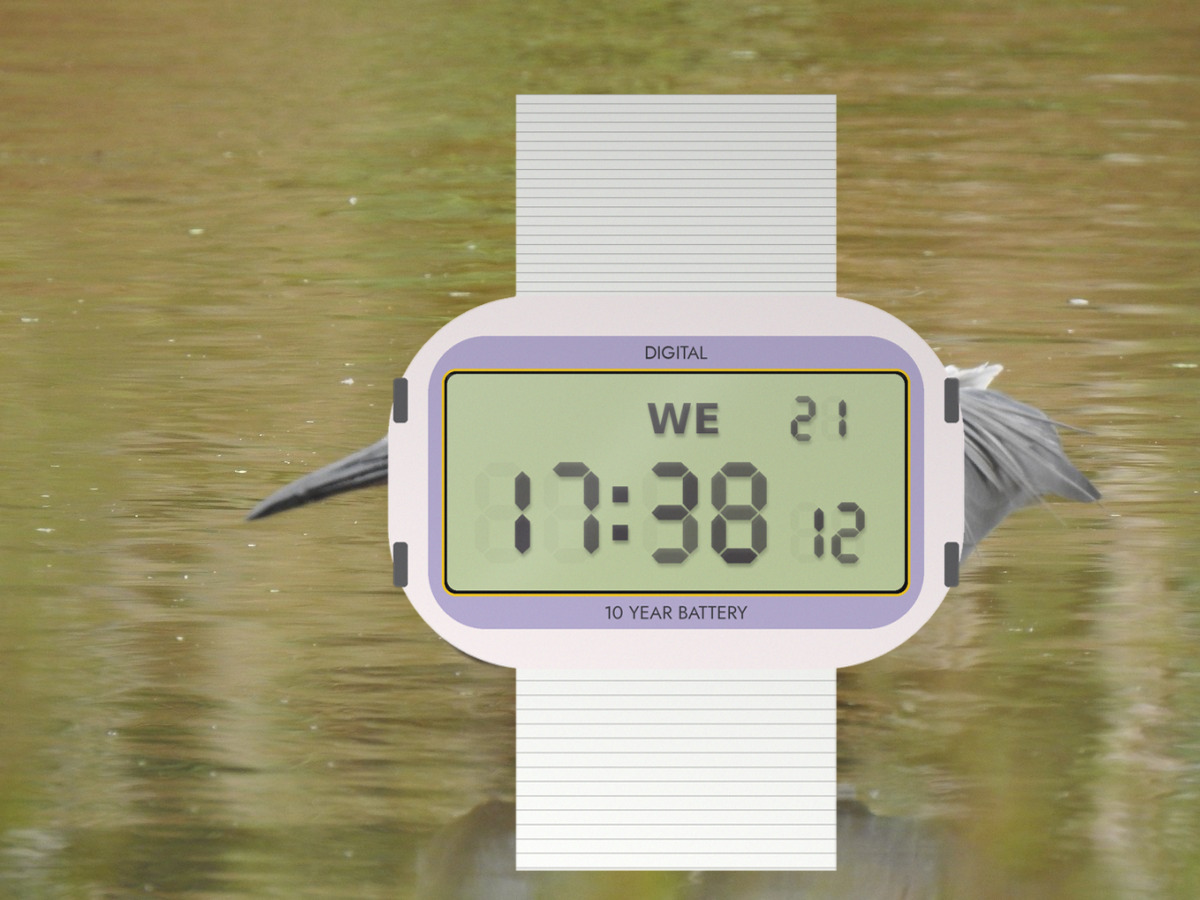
T17:38:12
